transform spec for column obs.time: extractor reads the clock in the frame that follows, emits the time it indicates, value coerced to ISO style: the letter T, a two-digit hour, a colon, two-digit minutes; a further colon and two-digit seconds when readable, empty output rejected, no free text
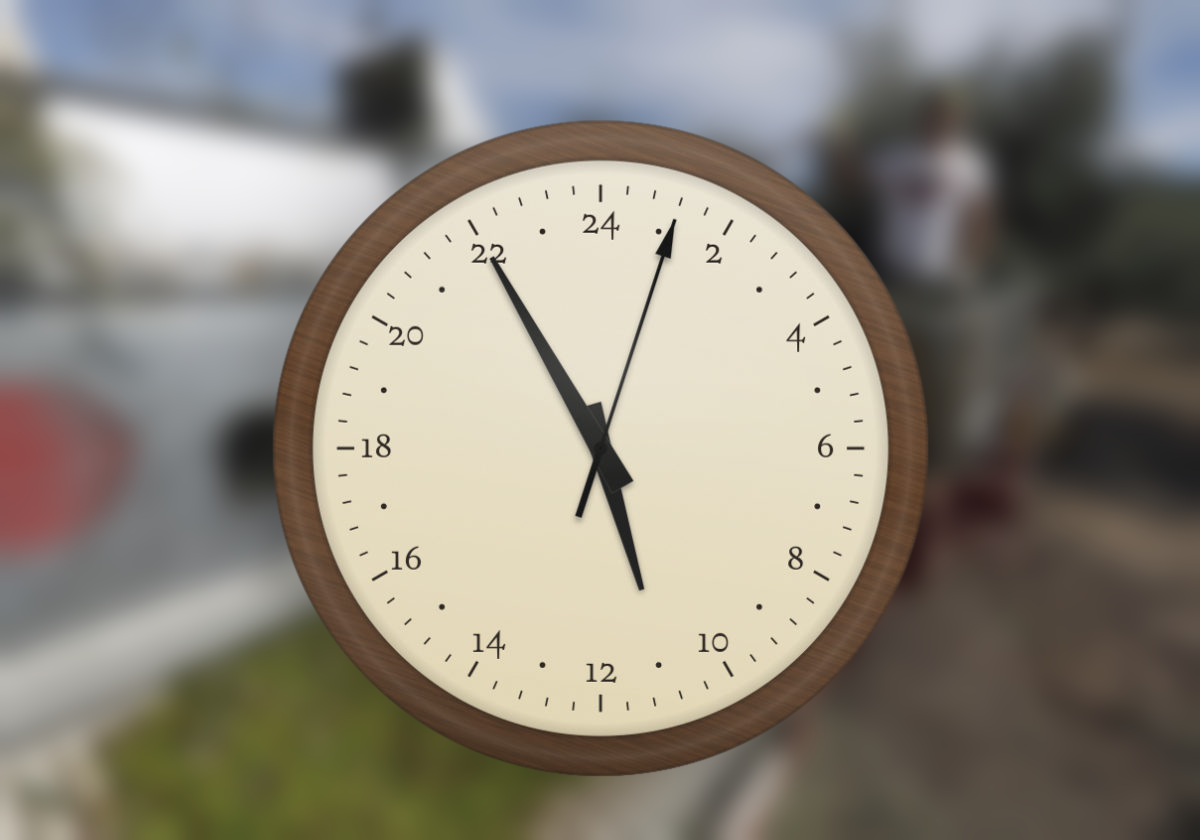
T10:55:03
